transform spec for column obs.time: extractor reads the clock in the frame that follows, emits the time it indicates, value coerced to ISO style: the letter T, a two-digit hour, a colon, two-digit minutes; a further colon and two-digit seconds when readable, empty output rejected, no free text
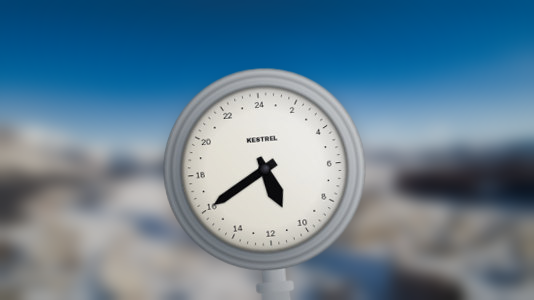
T10:40
